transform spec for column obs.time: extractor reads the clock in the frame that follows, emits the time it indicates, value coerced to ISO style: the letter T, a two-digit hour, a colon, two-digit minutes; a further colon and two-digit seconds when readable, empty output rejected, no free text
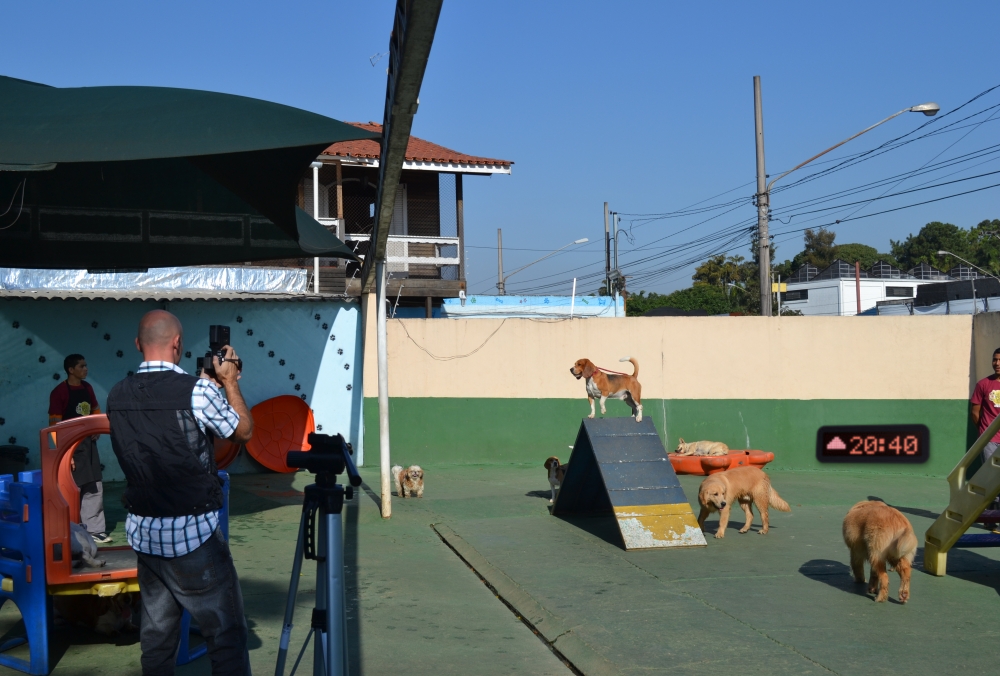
T20:40
